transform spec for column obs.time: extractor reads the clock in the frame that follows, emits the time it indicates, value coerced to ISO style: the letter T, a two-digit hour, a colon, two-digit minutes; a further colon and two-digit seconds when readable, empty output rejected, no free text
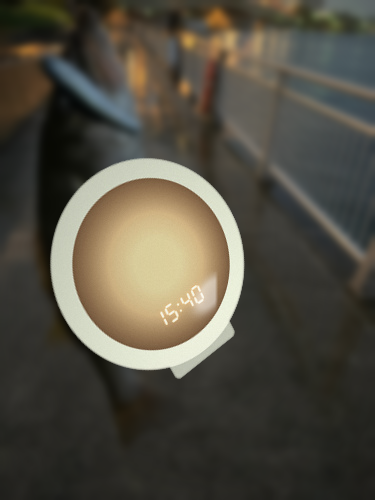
T15:40
